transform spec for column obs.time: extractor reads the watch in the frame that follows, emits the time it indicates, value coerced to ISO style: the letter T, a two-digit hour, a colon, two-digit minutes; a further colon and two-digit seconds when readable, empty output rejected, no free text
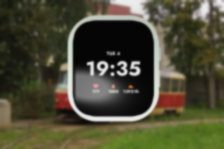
T19:35
